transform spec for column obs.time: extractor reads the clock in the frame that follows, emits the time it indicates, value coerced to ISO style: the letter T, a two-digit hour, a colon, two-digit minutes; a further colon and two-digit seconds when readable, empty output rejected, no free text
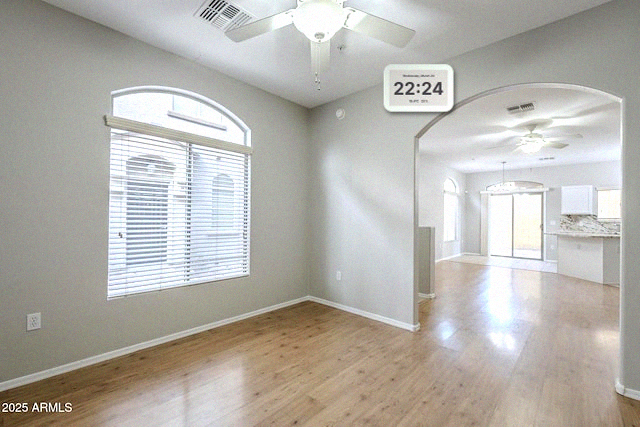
T22:24
